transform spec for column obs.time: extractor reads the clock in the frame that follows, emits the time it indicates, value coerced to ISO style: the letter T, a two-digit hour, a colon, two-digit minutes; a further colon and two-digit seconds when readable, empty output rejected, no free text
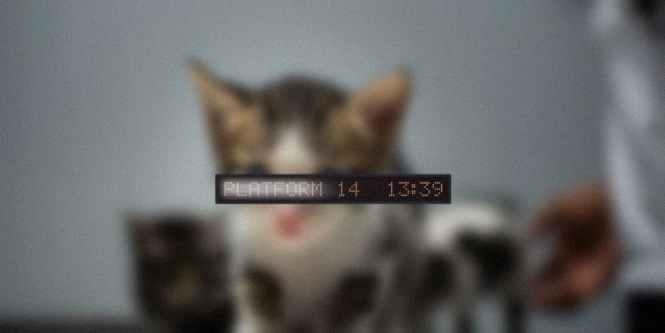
T13:39
